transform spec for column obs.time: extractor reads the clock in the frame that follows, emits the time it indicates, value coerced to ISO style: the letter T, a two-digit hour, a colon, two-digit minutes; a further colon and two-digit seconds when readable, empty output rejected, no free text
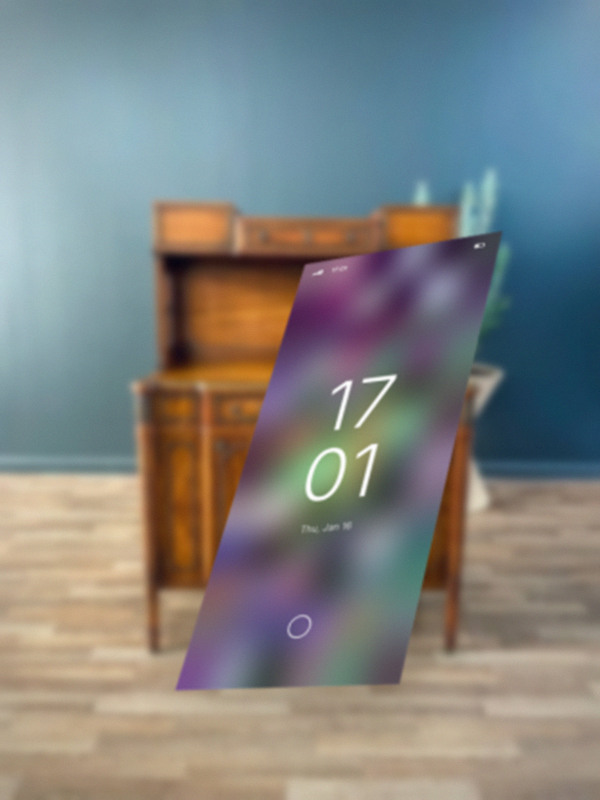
T17:01
